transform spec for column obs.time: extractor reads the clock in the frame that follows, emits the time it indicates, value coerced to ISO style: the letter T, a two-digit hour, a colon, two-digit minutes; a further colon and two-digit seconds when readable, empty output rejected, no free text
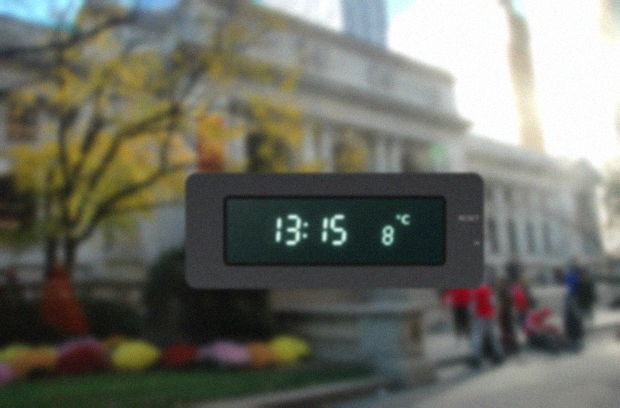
T13:15
